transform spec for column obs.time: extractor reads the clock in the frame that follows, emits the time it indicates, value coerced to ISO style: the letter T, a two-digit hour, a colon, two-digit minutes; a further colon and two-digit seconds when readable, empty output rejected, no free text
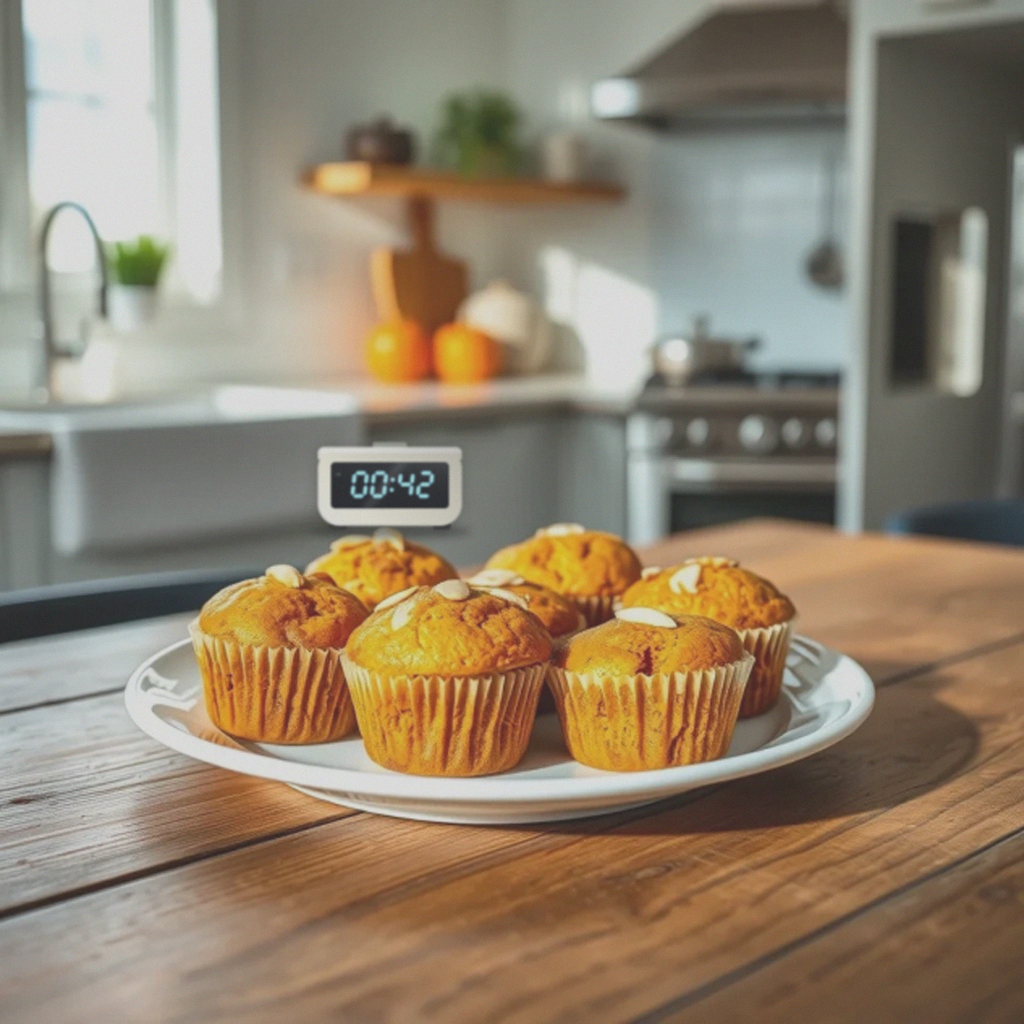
T00:42
